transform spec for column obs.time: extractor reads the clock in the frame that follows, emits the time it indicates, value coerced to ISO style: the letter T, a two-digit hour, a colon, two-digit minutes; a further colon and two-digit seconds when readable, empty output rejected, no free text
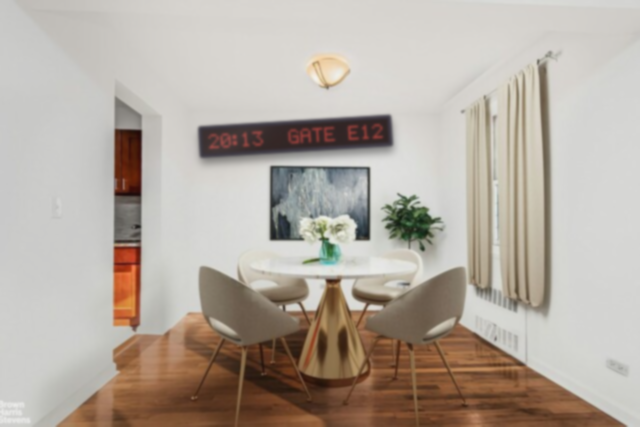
T20:13
